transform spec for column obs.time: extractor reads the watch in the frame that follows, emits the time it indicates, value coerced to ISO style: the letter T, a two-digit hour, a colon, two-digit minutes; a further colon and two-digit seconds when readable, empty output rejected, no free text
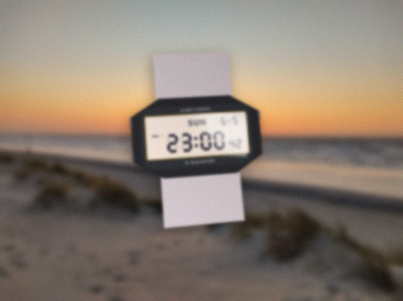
T23:00
